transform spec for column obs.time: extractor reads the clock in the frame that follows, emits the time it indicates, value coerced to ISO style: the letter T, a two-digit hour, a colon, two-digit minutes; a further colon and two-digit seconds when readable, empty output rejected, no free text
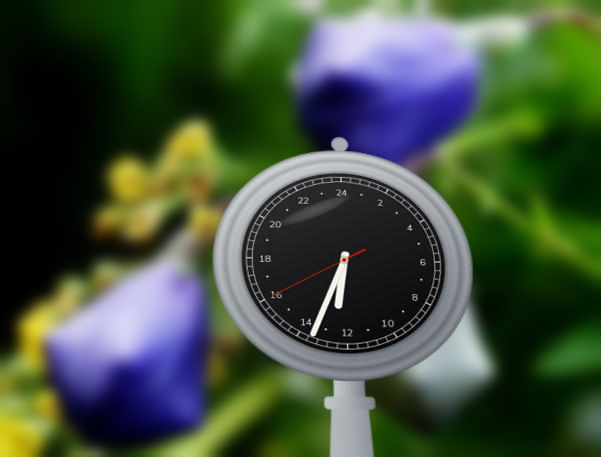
T12:33:40
